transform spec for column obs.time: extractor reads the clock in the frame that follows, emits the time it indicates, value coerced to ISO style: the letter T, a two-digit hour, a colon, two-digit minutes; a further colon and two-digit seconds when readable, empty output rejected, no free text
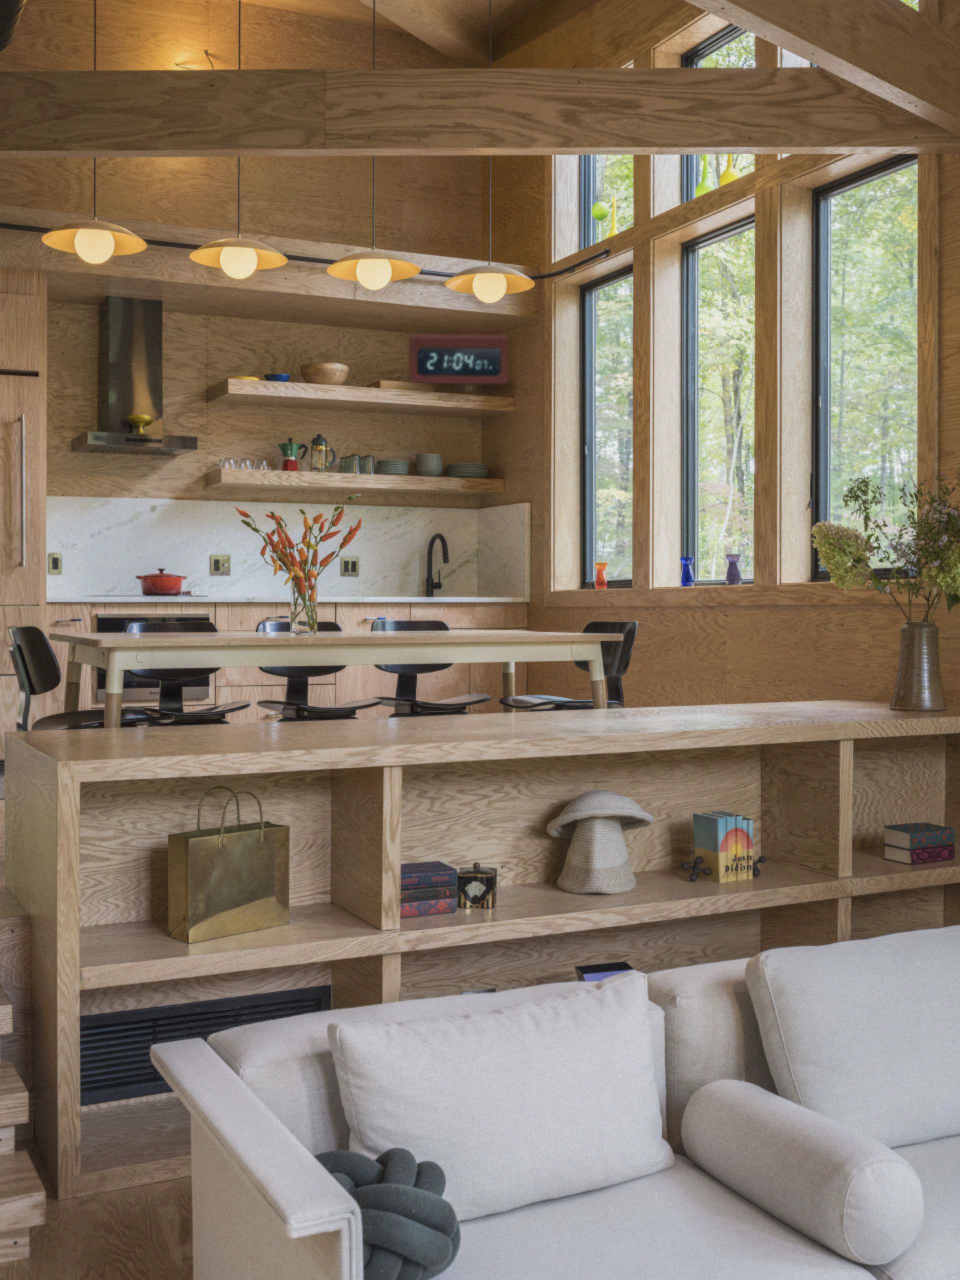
T21:04
